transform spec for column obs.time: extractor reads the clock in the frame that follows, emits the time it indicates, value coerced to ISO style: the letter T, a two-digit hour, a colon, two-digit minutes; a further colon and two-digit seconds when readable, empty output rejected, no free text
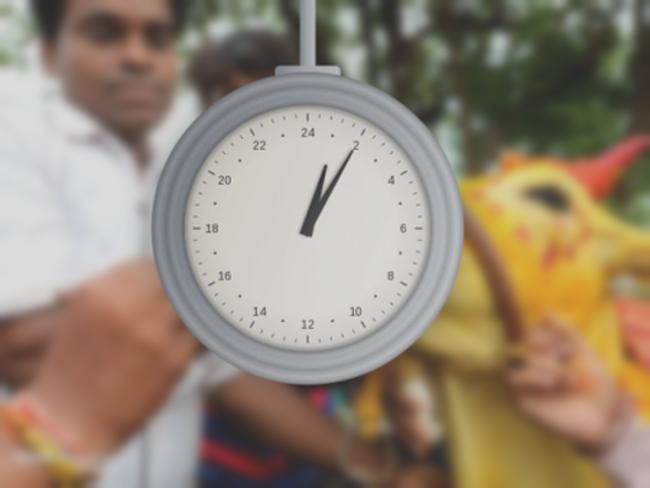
T01:05
